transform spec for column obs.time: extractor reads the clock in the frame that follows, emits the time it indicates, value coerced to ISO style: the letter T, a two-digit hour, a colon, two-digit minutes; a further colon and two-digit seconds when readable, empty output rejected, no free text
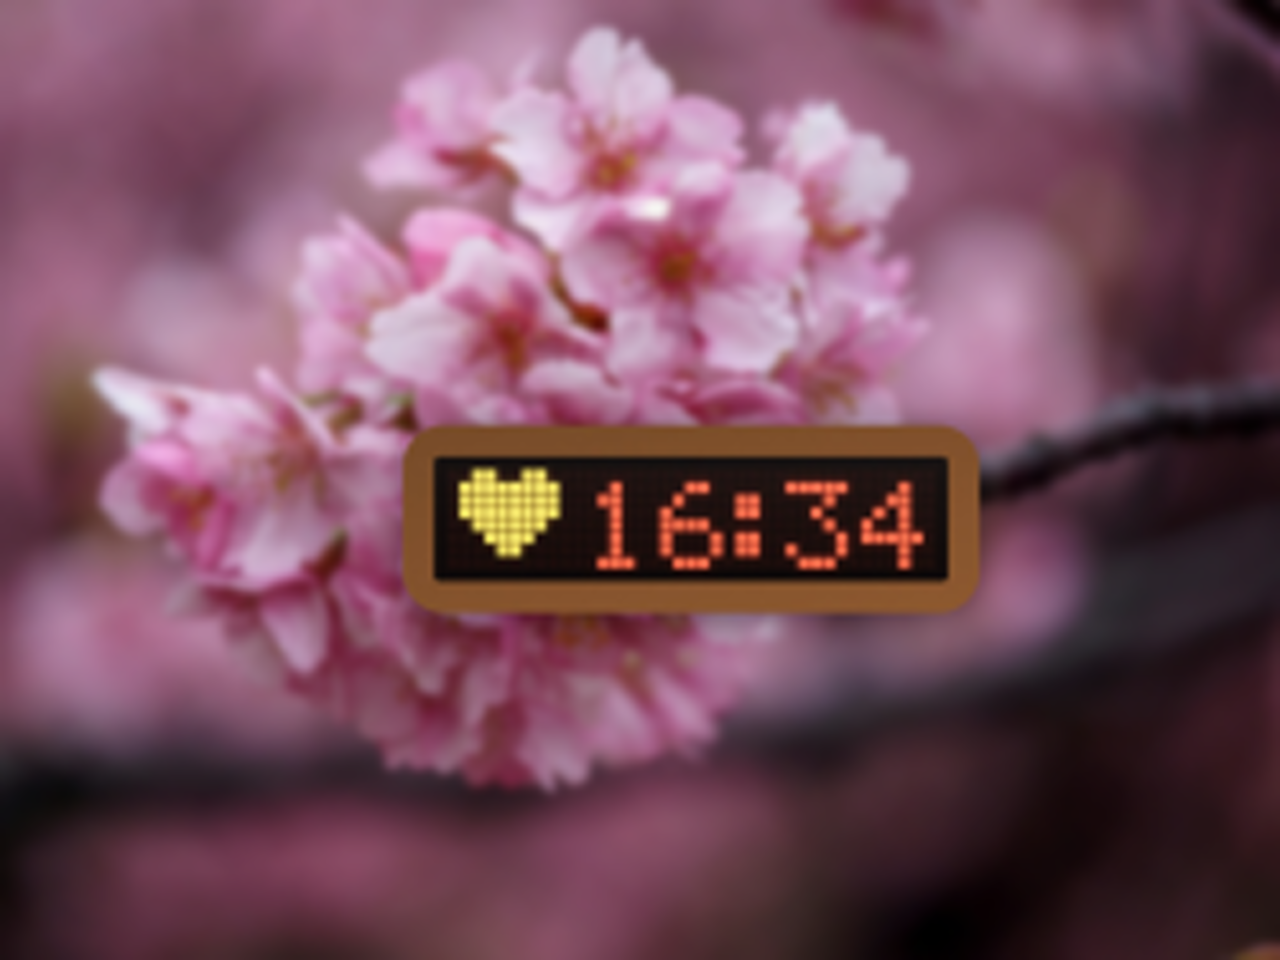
T16:34
